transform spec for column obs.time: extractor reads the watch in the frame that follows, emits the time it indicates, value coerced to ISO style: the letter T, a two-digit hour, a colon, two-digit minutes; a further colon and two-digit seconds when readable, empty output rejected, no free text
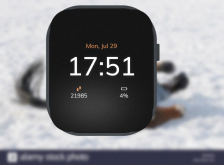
T17:51
